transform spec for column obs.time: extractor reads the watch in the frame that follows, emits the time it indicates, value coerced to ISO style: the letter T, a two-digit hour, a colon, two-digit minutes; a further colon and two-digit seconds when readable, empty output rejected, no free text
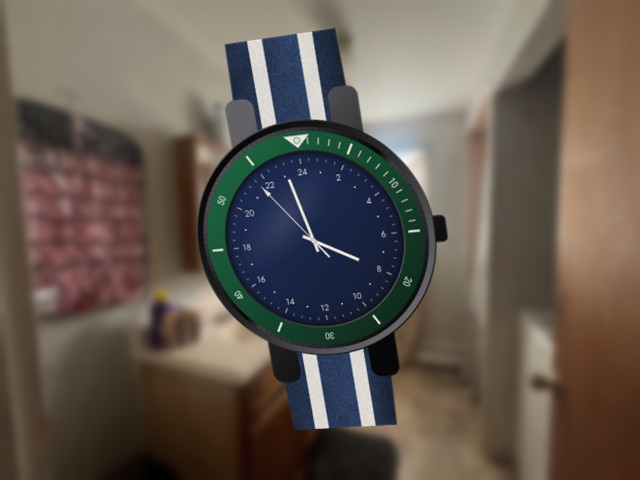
T07:57:54
